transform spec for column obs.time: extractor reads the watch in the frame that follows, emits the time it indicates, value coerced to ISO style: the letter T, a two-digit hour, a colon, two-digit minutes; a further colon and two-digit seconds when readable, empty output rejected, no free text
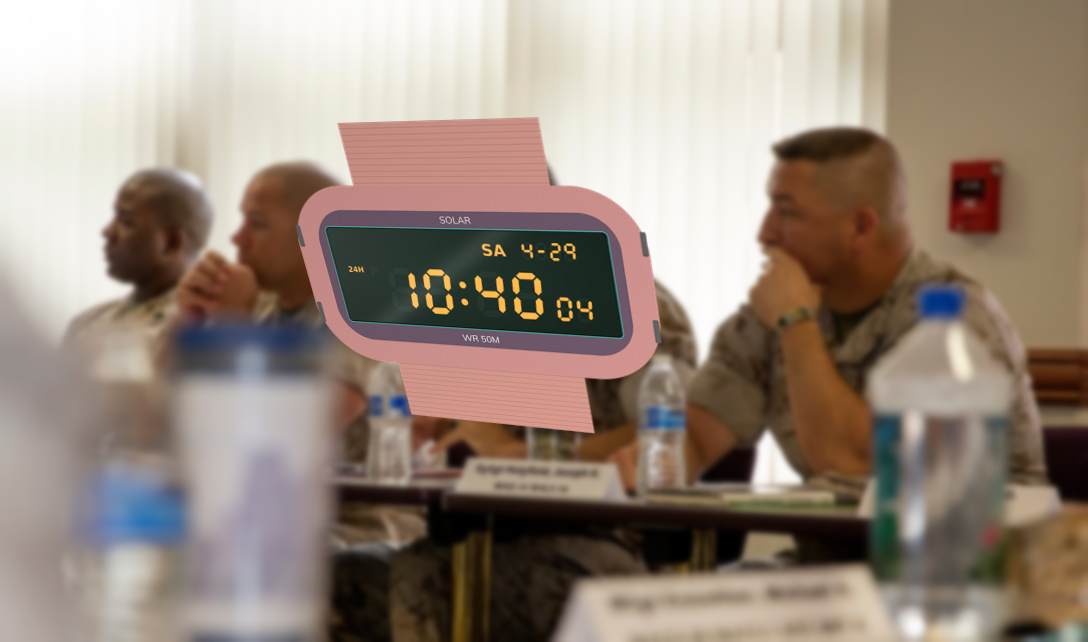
T10:40:04
